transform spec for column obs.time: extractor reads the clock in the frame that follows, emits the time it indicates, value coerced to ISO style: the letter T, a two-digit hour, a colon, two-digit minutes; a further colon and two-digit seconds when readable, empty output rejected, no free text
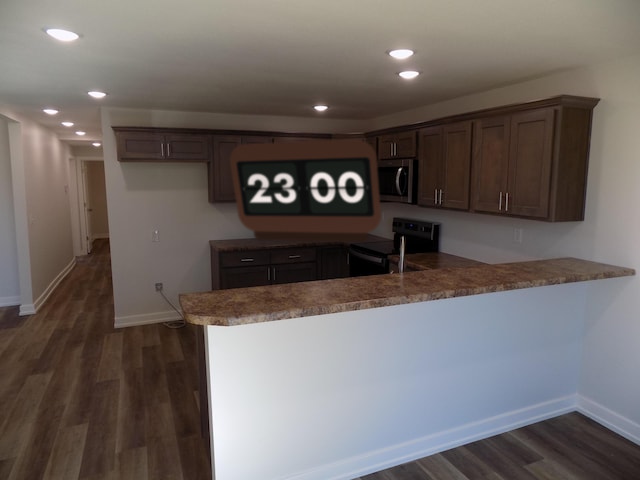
T23:00
